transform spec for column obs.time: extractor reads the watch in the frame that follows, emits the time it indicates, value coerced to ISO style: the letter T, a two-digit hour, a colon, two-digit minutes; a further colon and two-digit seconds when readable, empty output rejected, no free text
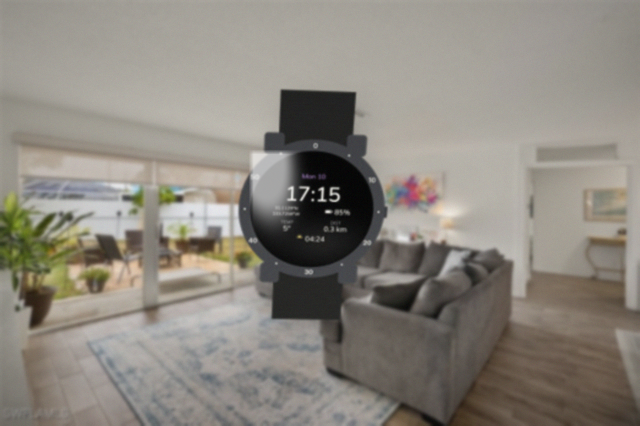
T17:15
